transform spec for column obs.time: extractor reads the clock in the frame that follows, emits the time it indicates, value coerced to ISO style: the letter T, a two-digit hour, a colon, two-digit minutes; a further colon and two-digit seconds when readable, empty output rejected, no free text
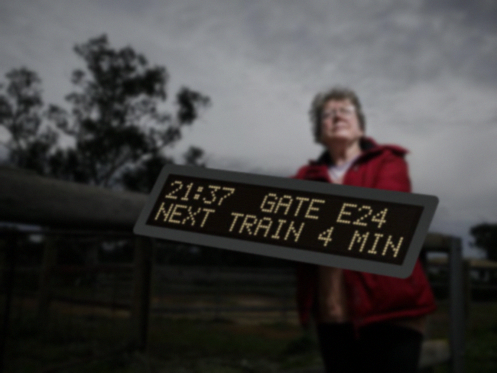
T21:37
